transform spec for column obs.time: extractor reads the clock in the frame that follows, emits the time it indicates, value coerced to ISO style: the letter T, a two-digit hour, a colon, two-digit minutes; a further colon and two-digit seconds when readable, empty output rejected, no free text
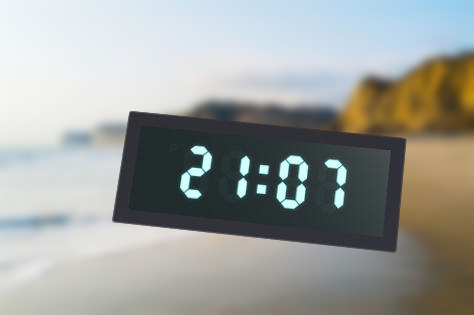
T21:07
